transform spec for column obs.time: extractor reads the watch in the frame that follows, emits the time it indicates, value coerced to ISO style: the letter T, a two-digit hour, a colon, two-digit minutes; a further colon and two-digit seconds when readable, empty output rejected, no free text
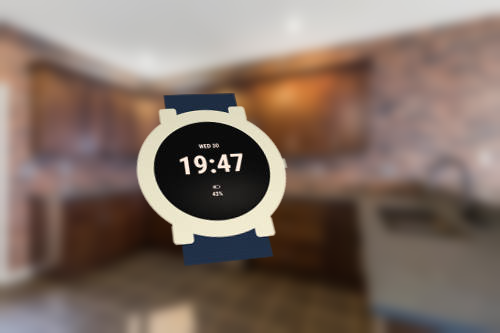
T19:47
